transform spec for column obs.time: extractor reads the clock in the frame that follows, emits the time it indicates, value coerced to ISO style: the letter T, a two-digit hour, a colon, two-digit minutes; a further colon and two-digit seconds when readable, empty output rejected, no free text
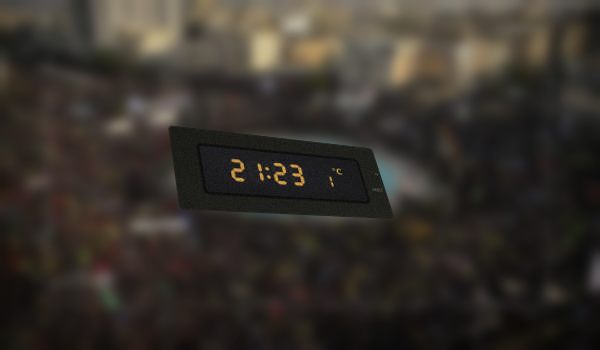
T21:23
